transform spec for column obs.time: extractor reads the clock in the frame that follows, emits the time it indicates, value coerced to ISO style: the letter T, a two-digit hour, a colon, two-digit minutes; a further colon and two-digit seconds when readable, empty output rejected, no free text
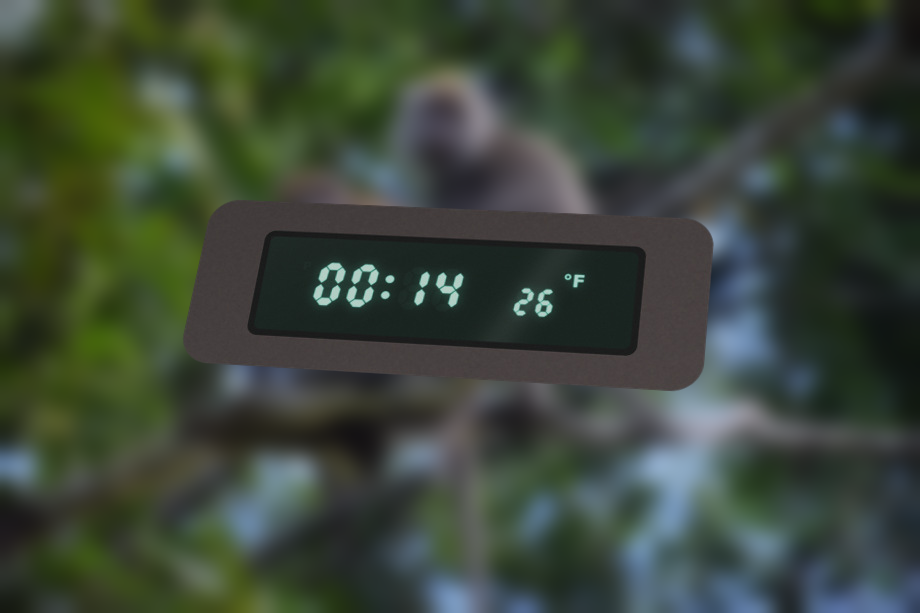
T00:14
